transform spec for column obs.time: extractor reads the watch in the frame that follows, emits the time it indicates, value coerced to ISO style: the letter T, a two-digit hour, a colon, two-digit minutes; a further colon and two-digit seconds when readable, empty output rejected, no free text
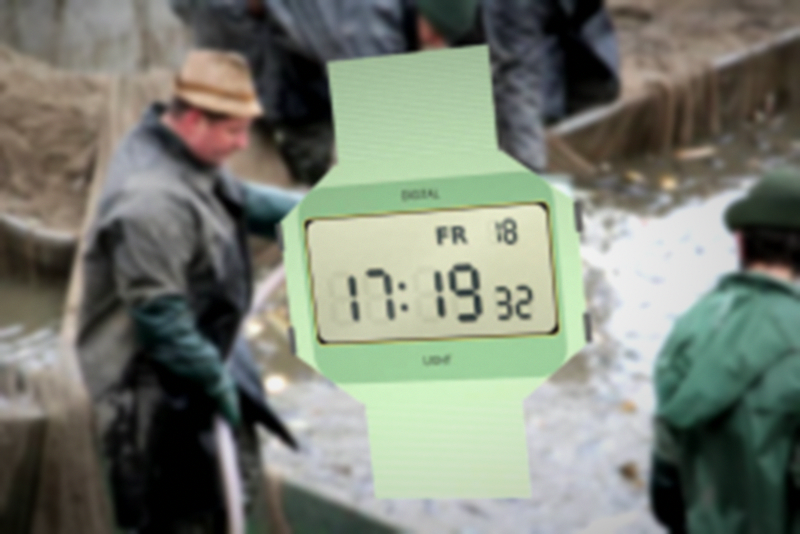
T17:19:32
